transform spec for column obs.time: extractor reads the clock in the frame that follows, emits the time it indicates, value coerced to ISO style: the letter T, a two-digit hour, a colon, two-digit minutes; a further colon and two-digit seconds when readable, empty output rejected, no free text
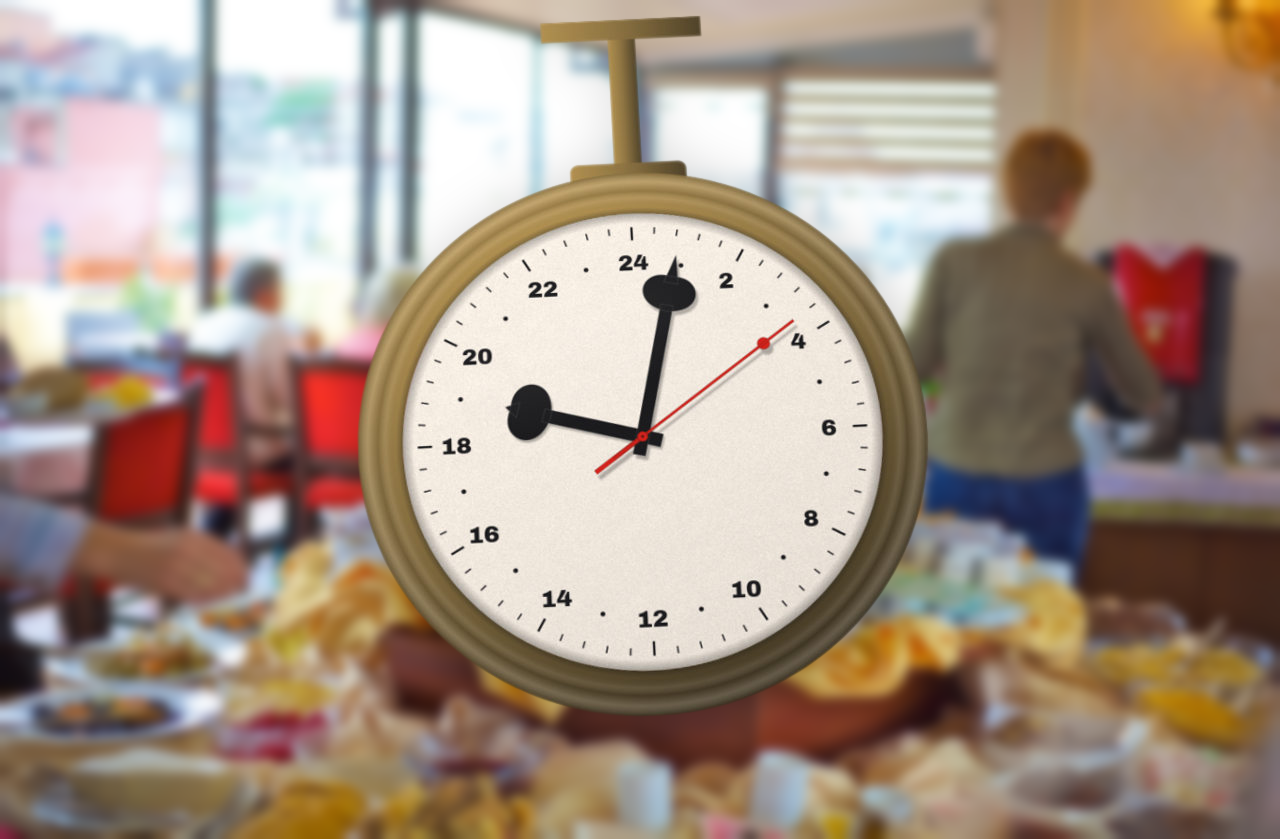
T19:02:09
